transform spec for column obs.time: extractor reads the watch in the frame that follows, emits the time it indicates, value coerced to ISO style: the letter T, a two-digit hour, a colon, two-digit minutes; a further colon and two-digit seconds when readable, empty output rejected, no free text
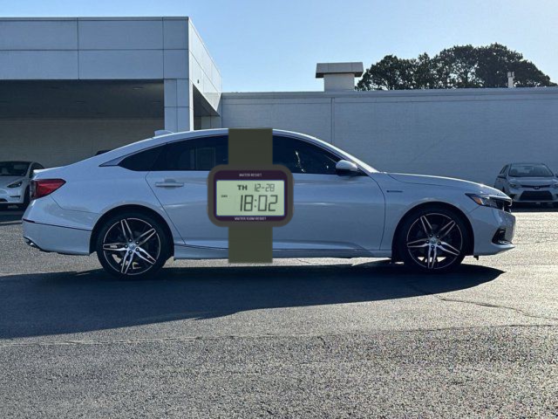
T18:02
